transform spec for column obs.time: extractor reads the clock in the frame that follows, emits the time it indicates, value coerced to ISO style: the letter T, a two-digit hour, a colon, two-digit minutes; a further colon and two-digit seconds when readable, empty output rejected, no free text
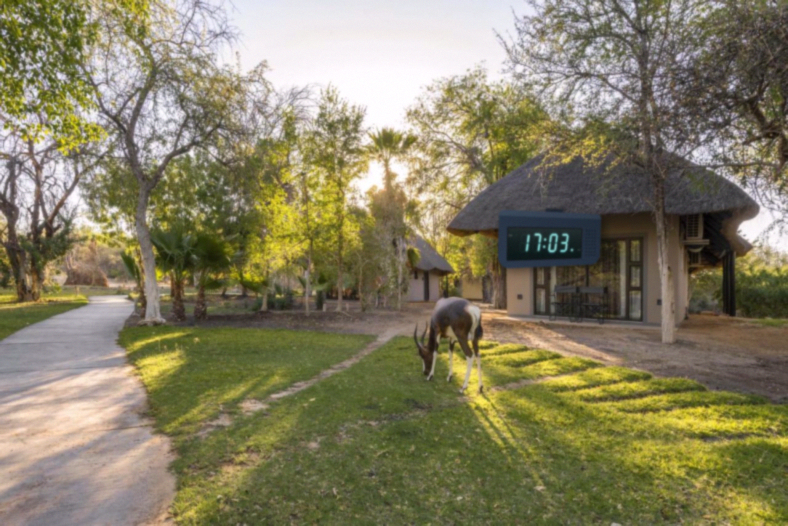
T17:03
